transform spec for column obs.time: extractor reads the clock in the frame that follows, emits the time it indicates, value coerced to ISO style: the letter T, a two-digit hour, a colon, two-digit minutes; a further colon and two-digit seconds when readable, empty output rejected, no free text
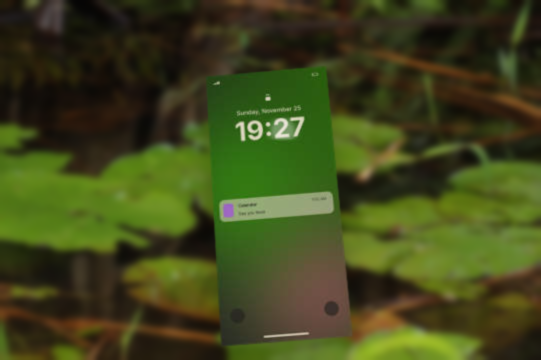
T19:27
